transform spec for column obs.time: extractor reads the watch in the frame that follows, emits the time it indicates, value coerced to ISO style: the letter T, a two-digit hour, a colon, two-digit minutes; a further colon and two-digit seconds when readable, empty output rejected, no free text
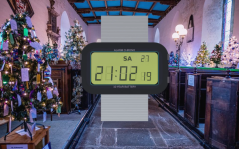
T21:02:19
